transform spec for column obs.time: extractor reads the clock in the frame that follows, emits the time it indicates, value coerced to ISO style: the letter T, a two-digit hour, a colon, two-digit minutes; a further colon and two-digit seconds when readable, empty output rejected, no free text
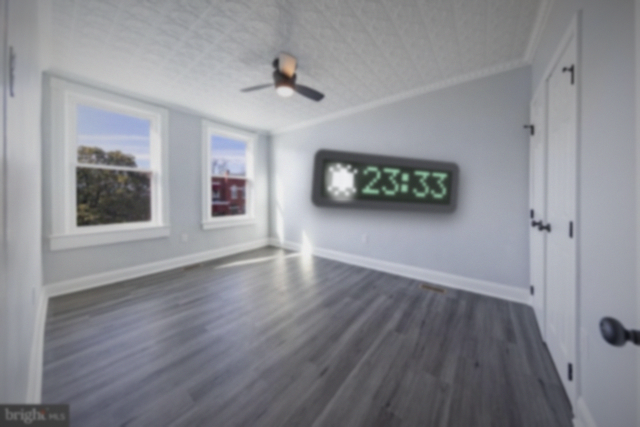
T23:33
